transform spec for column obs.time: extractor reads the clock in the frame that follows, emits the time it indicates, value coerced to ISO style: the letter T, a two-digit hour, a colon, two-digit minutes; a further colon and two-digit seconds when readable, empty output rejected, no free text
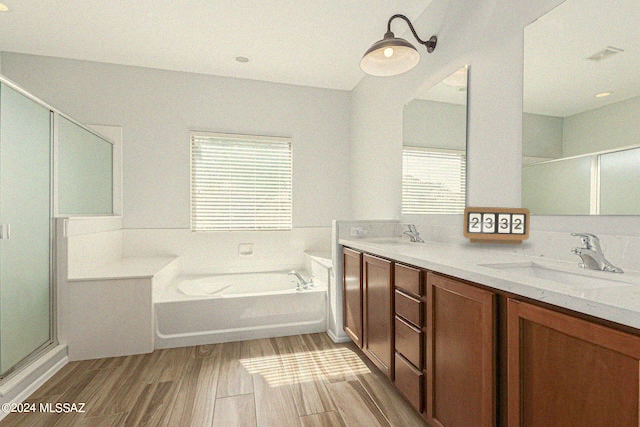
T23:32
